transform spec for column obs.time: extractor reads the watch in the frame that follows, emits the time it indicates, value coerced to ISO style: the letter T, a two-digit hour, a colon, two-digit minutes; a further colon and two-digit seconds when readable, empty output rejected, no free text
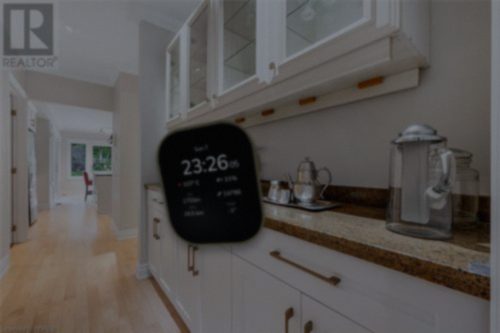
T23:26
